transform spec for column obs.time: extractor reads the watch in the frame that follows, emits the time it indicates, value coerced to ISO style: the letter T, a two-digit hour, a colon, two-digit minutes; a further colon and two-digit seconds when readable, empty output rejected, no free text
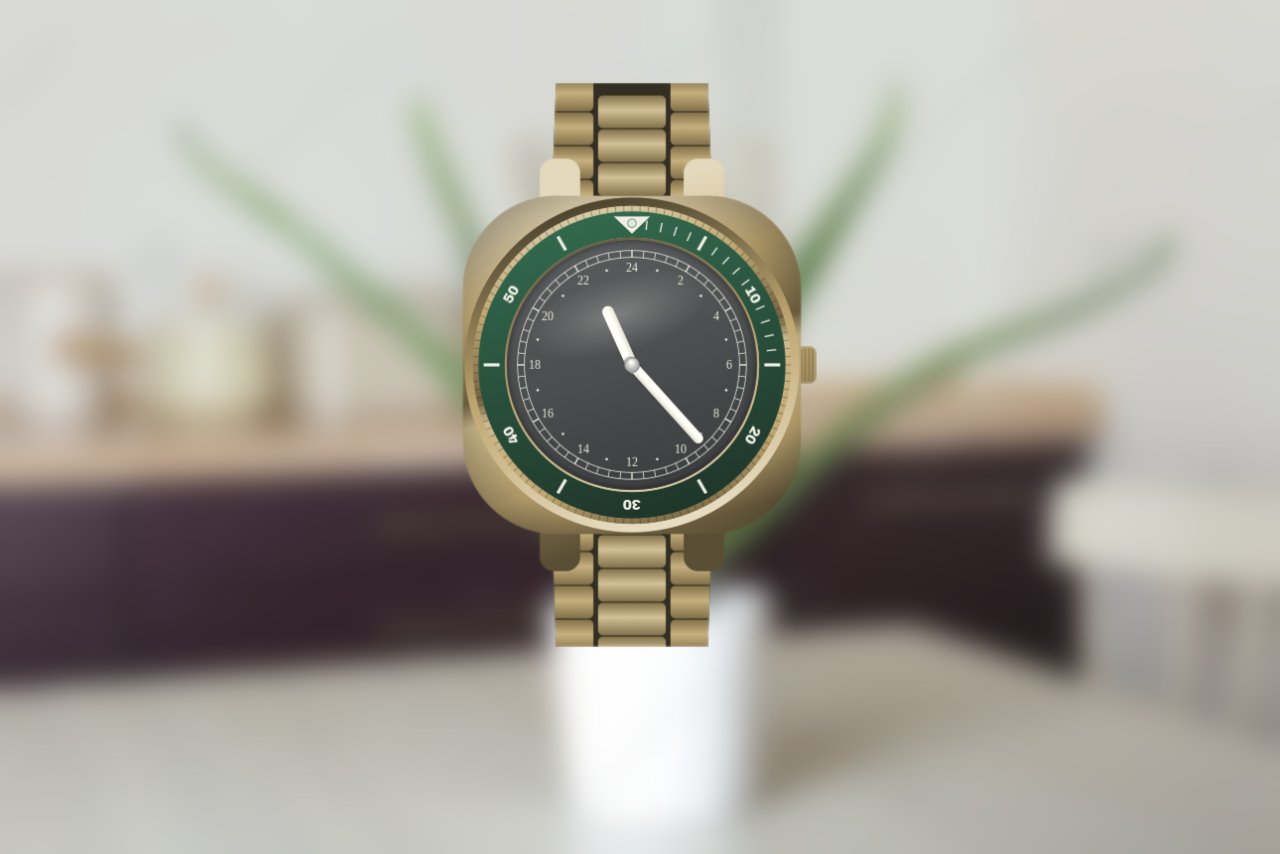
T22:23
